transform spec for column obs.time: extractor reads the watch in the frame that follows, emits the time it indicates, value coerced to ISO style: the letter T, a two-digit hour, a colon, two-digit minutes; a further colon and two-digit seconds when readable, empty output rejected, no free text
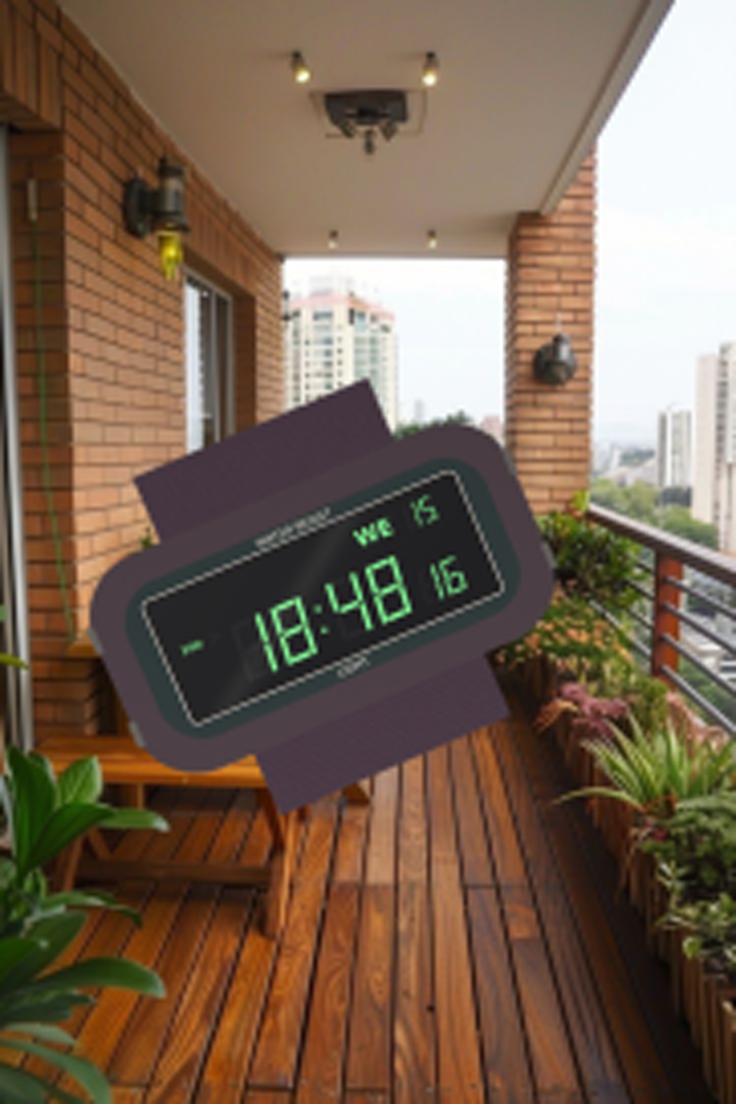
T18:48:16
